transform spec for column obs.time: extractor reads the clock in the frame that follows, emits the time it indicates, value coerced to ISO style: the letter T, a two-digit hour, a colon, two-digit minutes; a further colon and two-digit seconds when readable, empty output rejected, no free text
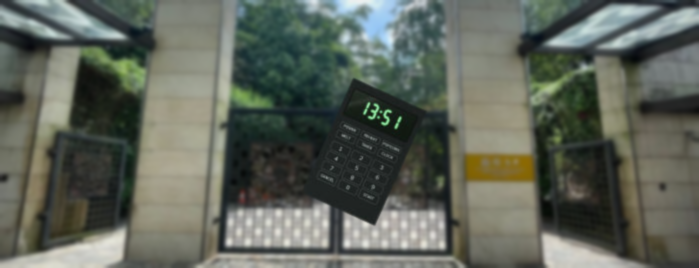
T13:51
